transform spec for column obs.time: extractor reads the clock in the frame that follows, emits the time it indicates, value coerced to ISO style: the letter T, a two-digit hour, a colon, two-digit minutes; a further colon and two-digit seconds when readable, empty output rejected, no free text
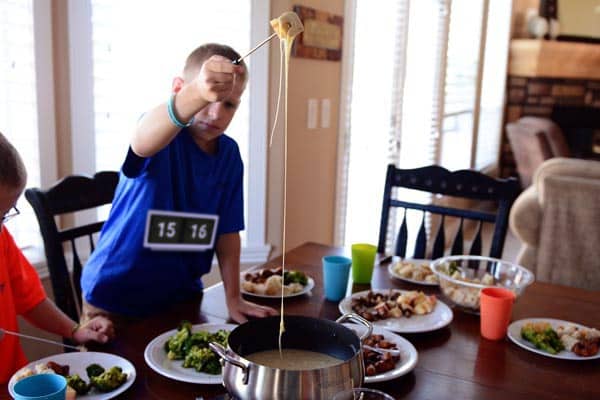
T15:16
